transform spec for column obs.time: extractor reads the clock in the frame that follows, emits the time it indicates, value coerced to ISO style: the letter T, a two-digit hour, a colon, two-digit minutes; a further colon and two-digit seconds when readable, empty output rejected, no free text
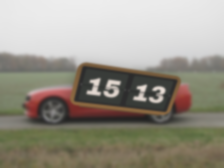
T15:13
